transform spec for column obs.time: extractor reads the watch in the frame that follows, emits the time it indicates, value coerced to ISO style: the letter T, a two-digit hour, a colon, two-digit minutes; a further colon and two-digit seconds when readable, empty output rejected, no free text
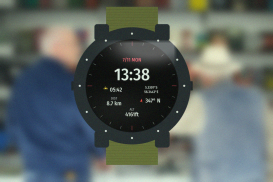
T13:38
